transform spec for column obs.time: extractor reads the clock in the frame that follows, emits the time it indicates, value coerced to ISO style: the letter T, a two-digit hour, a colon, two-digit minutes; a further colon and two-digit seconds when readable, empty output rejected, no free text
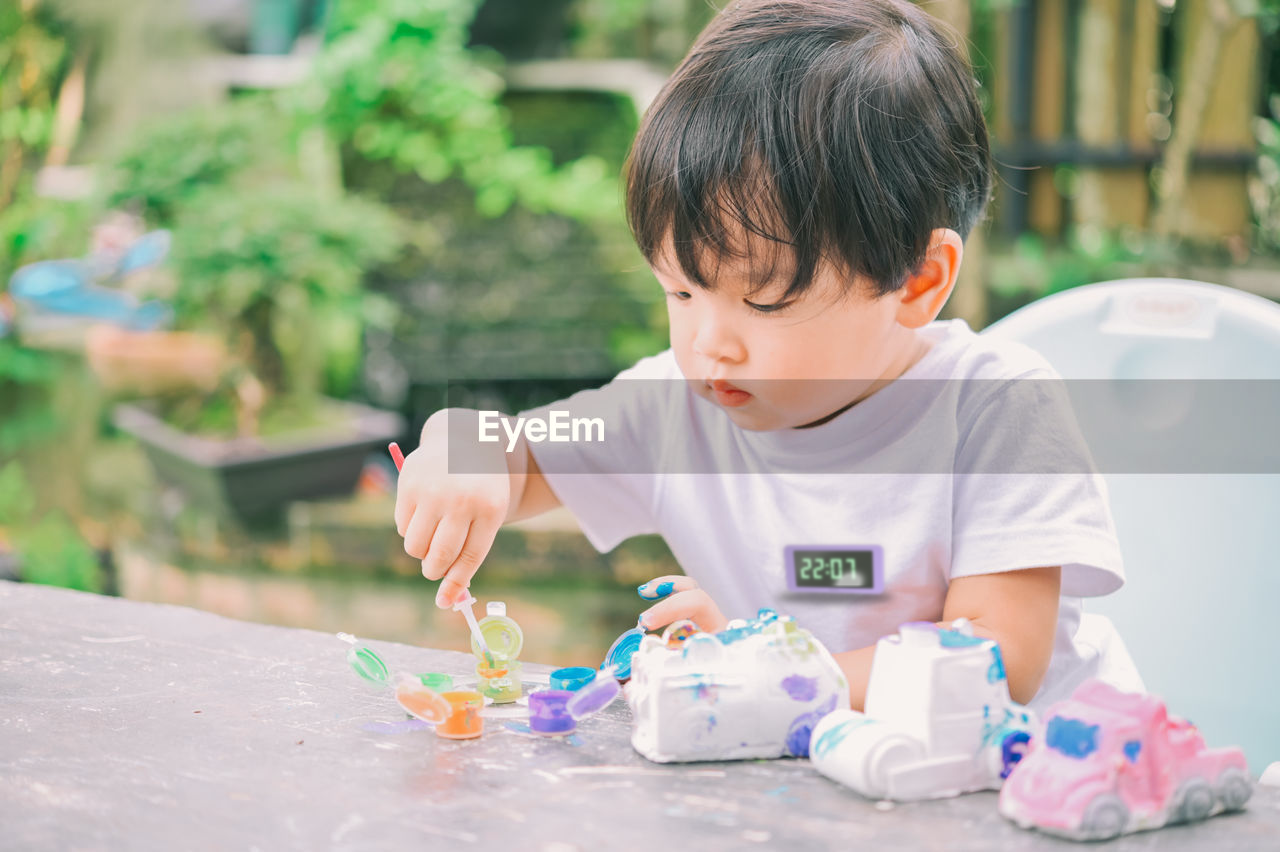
T22:07
